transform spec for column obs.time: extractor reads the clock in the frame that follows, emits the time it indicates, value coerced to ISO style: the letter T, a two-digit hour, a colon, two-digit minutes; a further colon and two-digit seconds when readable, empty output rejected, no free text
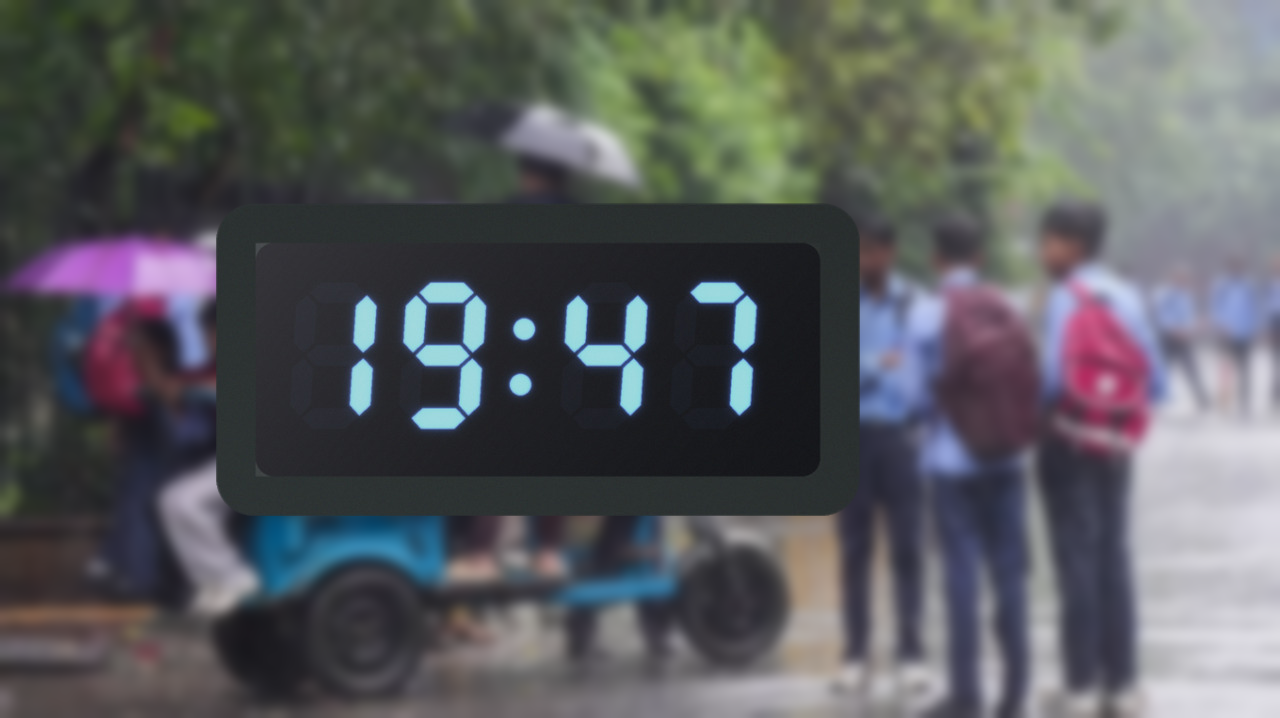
T19:47
